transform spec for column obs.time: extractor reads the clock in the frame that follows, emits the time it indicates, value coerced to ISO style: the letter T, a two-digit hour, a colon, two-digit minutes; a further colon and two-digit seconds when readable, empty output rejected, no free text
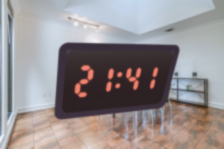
T21:41
